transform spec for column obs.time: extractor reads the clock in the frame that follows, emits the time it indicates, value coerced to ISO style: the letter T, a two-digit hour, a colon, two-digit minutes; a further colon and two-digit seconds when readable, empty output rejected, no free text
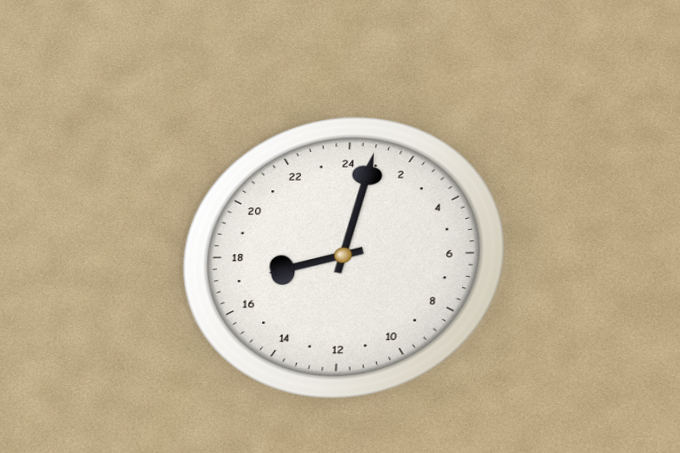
T17:02
